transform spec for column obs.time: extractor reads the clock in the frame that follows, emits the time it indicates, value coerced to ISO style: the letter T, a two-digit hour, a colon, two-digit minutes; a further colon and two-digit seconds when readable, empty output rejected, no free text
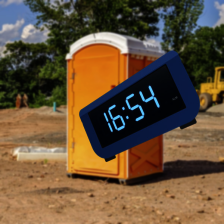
T16:54
